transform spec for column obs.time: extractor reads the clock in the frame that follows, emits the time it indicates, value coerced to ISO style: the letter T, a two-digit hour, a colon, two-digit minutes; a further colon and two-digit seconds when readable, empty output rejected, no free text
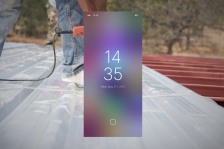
T14:35
